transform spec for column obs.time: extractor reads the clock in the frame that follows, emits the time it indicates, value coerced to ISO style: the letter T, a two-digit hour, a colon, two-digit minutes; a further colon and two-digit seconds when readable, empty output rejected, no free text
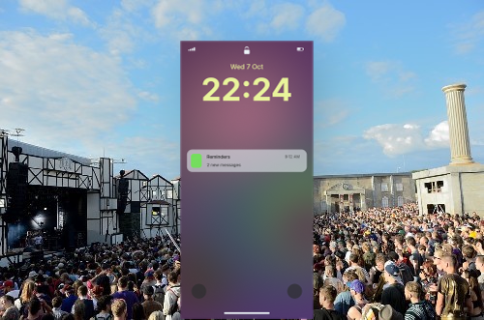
T22:24
